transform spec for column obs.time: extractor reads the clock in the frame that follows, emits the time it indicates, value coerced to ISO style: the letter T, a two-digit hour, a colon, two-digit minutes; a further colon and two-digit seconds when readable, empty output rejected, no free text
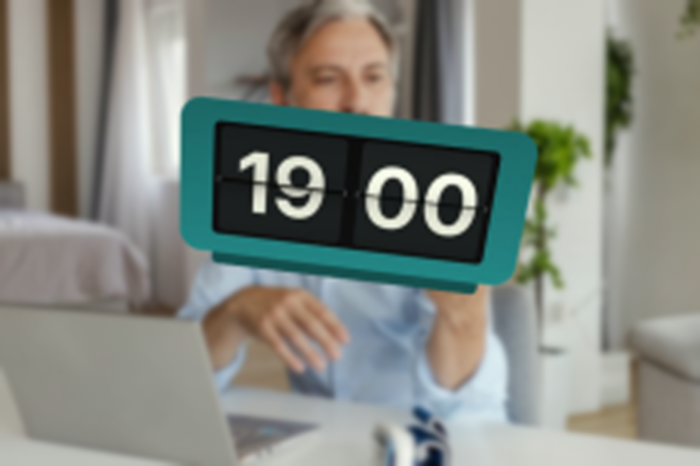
T19:00
